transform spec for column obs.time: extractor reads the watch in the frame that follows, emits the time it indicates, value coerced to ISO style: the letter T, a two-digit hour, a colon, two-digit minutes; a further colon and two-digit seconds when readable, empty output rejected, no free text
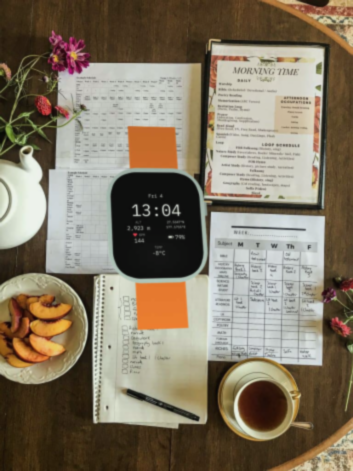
T13:04
